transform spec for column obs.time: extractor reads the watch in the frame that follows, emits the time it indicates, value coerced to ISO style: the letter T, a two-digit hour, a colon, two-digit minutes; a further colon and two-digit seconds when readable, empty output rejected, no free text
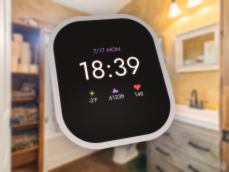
T18:39
